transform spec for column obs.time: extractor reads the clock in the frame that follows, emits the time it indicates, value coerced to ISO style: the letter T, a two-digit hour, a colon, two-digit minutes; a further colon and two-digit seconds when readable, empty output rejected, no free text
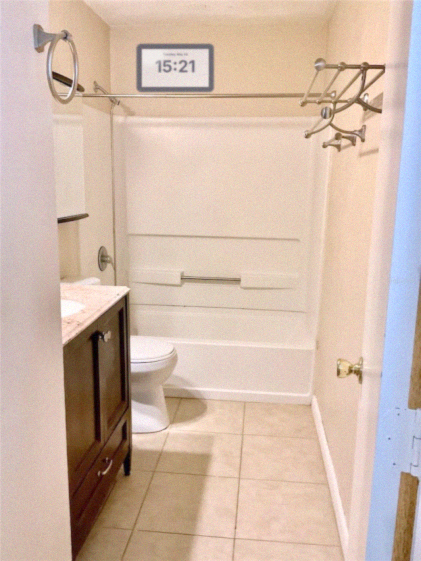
T15:21
